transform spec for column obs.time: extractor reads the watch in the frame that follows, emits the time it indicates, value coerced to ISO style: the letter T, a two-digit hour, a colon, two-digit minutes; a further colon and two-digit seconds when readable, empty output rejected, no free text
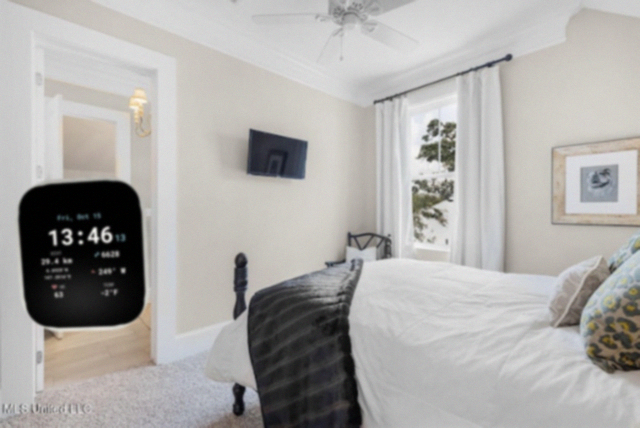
T13:46
